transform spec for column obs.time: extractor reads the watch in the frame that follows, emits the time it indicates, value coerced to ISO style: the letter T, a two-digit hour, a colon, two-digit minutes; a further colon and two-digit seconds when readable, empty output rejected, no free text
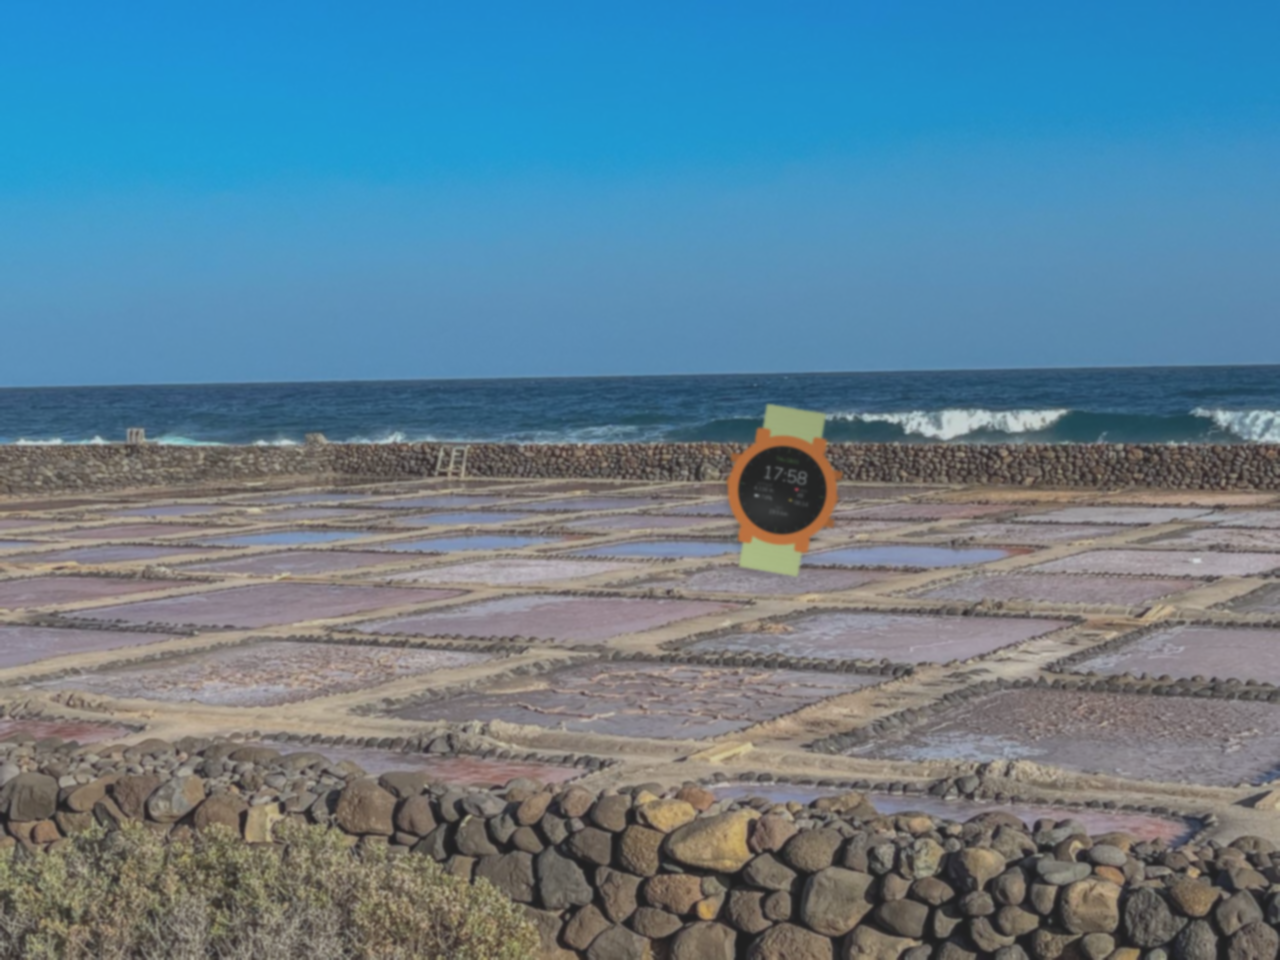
T17:58
